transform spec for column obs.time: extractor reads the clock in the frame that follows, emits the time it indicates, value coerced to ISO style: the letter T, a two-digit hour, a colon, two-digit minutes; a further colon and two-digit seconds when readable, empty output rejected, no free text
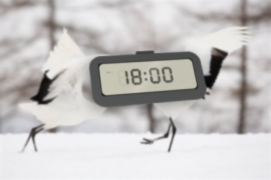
T18:00
